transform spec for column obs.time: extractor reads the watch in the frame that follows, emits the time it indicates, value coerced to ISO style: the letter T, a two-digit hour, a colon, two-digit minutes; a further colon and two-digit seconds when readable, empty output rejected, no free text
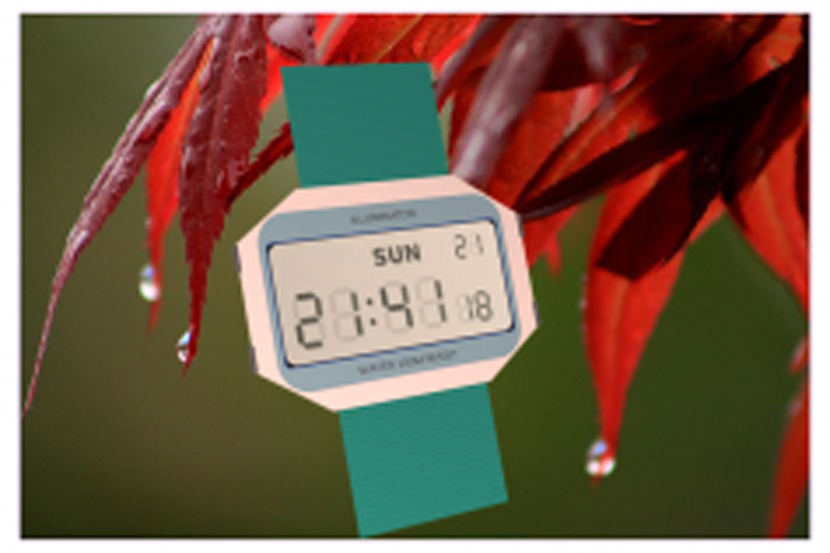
T21:41:18
